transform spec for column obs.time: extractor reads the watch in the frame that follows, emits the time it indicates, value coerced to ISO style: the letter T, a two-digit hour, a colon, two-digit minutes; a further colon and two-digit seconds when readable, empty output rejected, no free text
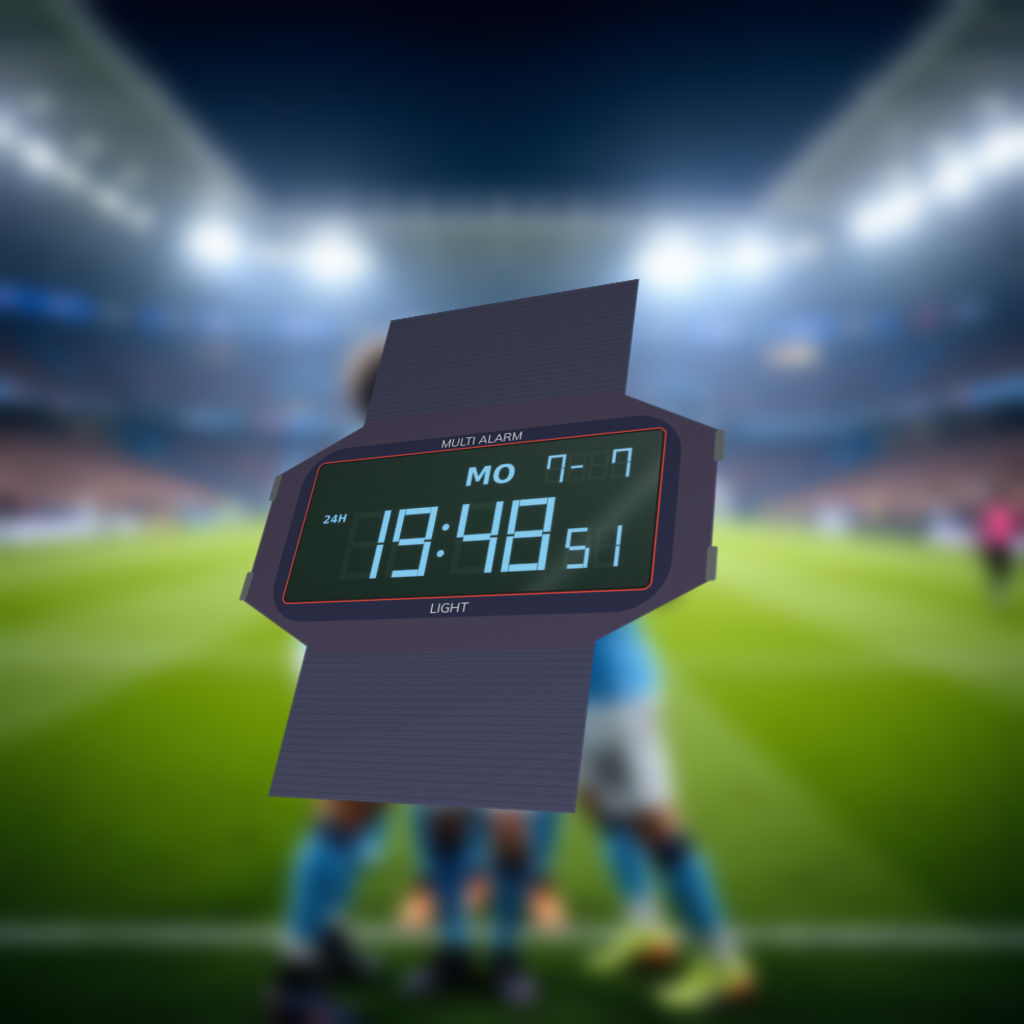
T19:48:51
